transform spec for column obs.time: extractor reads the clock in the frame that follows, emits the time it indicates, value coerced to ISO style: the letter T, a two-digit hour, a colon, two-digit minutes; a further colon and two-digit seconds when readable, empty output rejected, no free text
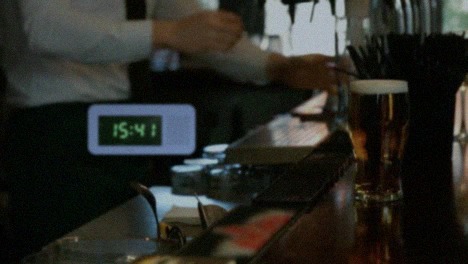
T15:41
